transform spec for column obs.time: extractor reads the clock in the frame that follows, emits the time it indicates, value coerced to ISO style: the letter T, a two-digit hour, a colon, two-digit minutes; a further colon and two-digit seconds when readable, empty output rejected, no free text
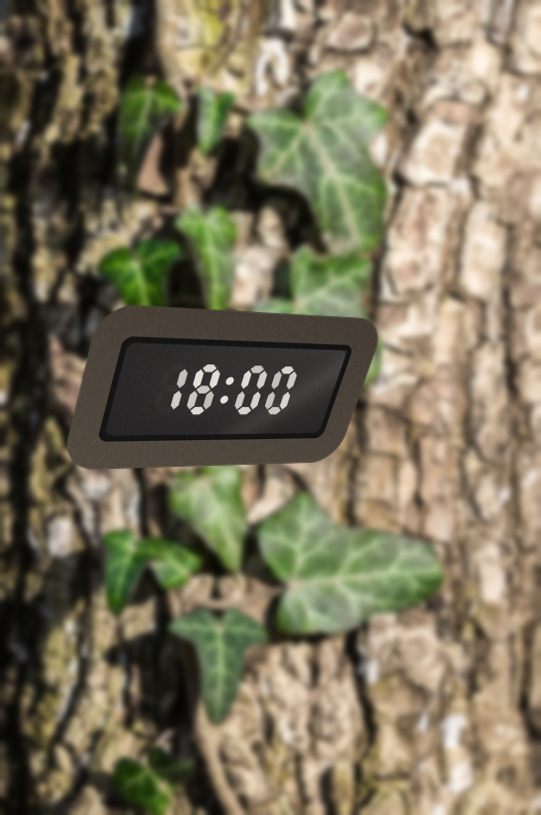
T18:00
